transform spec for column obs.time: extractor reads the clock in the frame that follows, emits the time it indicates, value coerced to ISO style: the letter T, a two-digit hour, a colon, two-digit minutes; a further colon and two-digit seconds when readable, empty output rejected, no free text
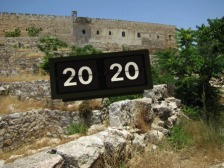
T20:20
